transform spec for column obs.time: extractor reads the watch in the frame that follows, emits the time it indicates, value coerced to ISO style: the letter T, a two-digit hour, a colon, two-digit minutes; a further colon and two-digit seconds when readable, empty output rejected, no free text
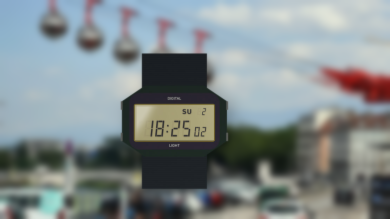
T18:25:02
